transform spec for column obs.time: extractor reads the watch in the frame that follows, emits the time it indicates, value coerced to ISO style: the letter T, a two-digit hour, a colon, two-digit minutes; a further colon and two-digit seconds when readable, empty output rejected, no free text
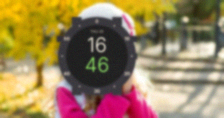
T16:46
